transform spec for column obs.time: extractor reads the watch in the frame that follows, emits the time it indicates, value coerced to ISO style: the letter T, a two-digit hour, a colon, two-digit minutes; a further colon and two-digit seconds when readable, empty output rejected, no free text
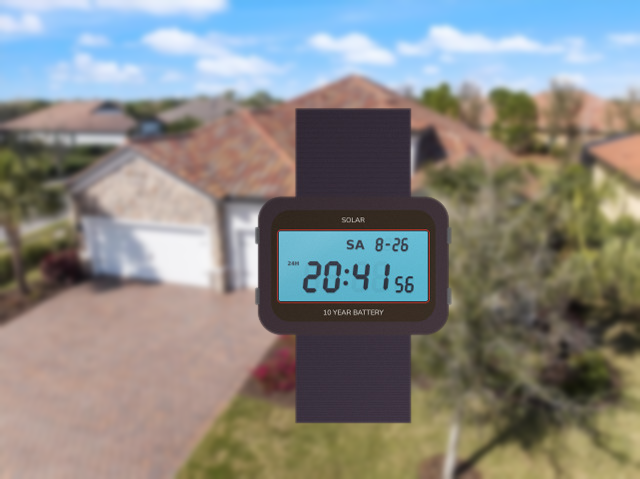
T20:41:56
